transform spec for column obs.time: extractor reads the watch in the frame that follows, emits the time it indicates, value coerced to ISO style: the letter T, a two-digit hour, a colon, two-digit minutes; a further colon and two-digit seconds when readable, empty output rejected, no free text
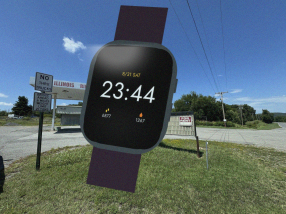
T23:44
